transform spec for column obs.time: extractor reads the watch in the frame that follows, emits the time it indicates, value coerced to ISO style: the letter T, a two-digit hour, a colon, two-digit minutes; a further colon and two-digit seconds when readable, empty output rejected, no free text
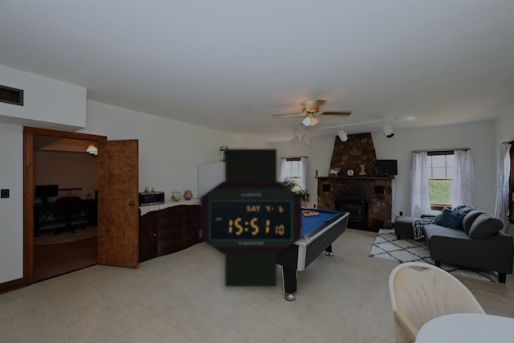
T15:51:10
